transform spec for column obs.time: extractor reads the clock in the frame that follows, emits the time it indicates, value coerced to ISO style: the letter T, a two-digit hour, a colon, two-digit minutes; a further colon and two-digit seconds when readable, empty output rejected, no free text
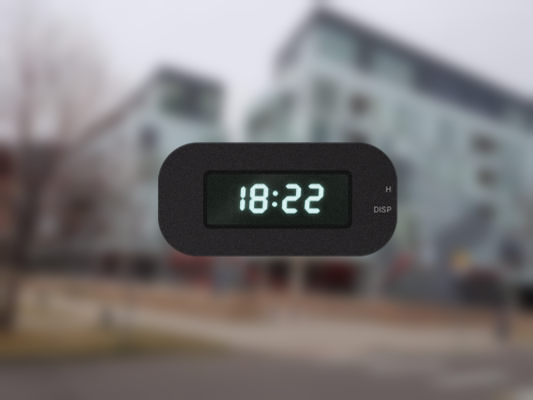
T18:22
